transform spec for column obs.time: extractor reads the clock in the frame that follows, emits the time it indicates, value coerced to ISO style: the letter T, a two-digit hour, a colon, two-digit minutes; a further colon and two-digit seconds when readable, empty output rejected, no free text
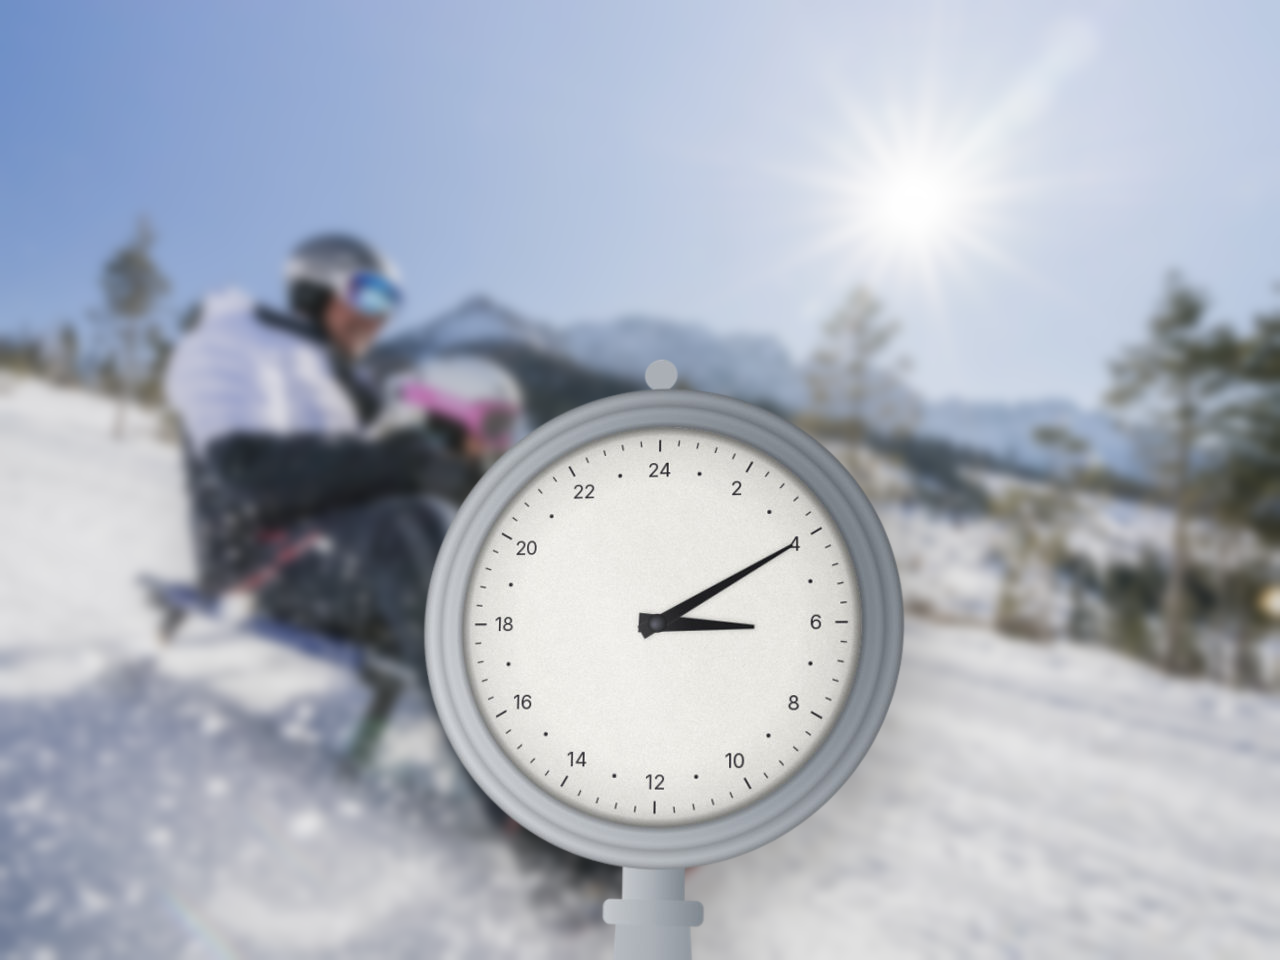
T06:10
